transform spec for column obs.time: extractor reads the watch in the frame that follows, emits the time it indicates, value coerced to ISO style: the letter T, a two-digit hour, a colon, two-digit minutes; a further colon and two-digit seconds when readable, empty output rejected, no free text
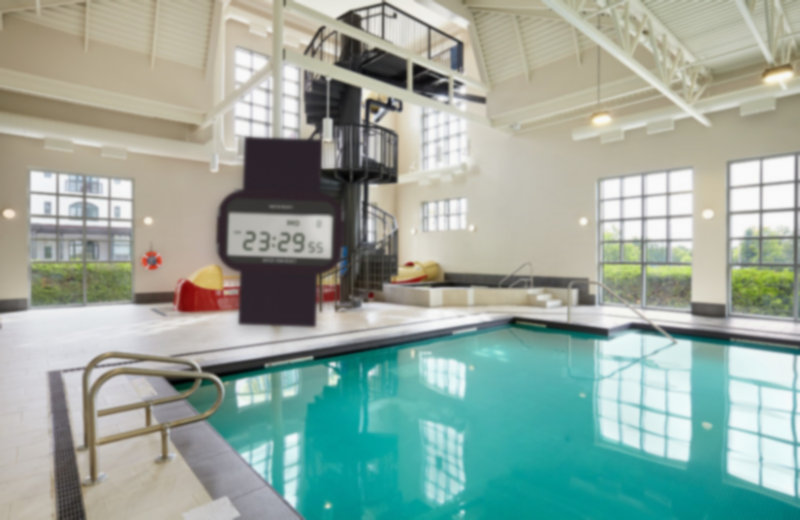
T23:29
